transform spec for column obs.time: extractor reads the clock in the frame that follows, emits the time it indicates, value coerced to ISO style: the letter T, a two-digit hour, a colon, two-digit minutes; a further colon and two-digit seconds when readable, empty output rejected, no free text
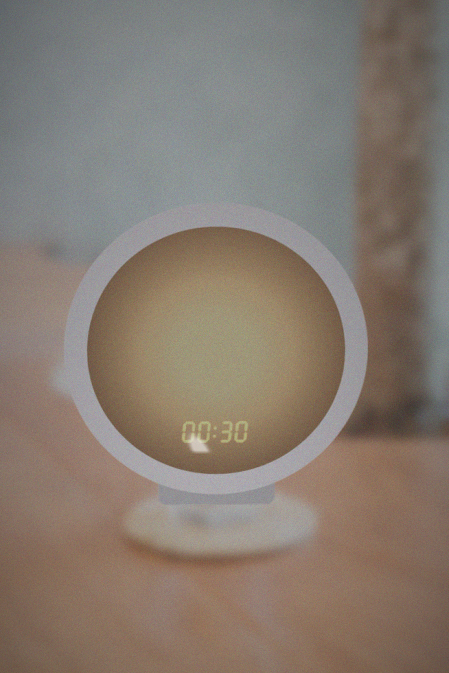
T00:30
